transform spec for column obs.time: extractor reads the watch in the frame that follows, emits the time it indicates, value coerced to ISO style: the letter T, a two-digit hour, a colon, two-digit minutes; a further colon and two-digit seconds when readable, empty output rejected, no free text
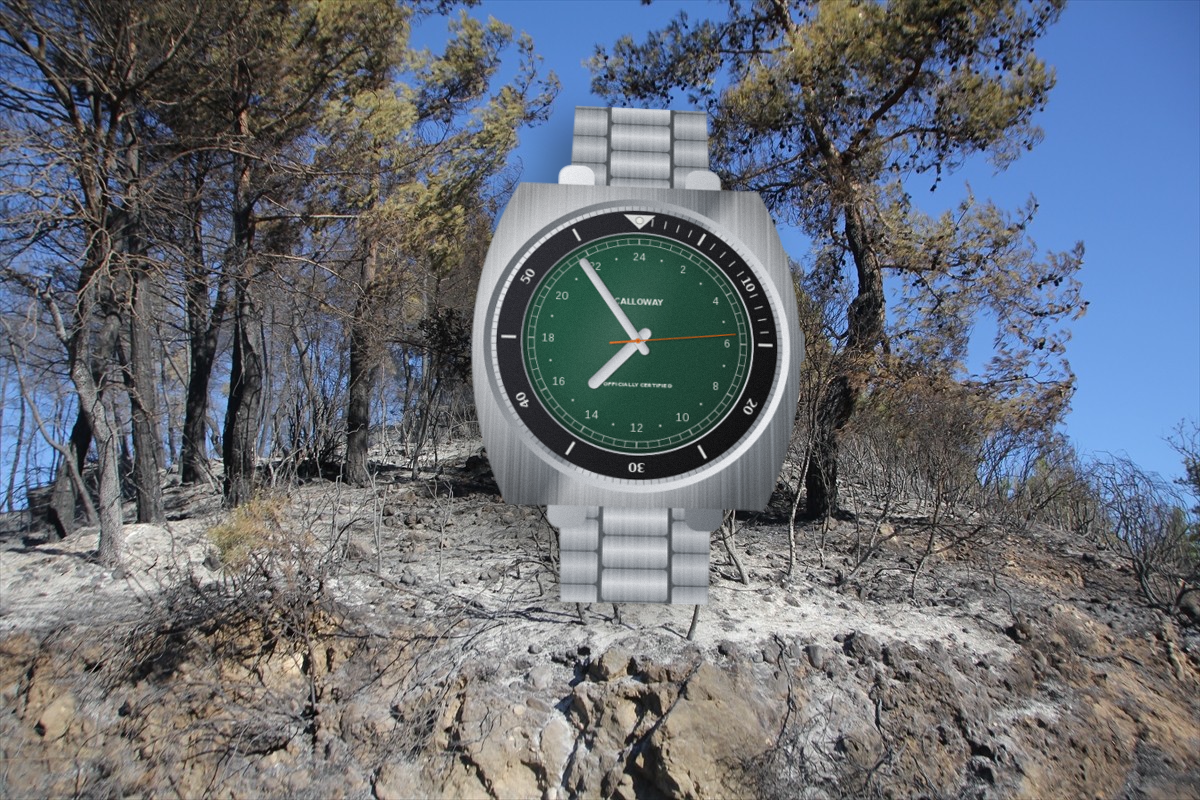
T14:54:14
